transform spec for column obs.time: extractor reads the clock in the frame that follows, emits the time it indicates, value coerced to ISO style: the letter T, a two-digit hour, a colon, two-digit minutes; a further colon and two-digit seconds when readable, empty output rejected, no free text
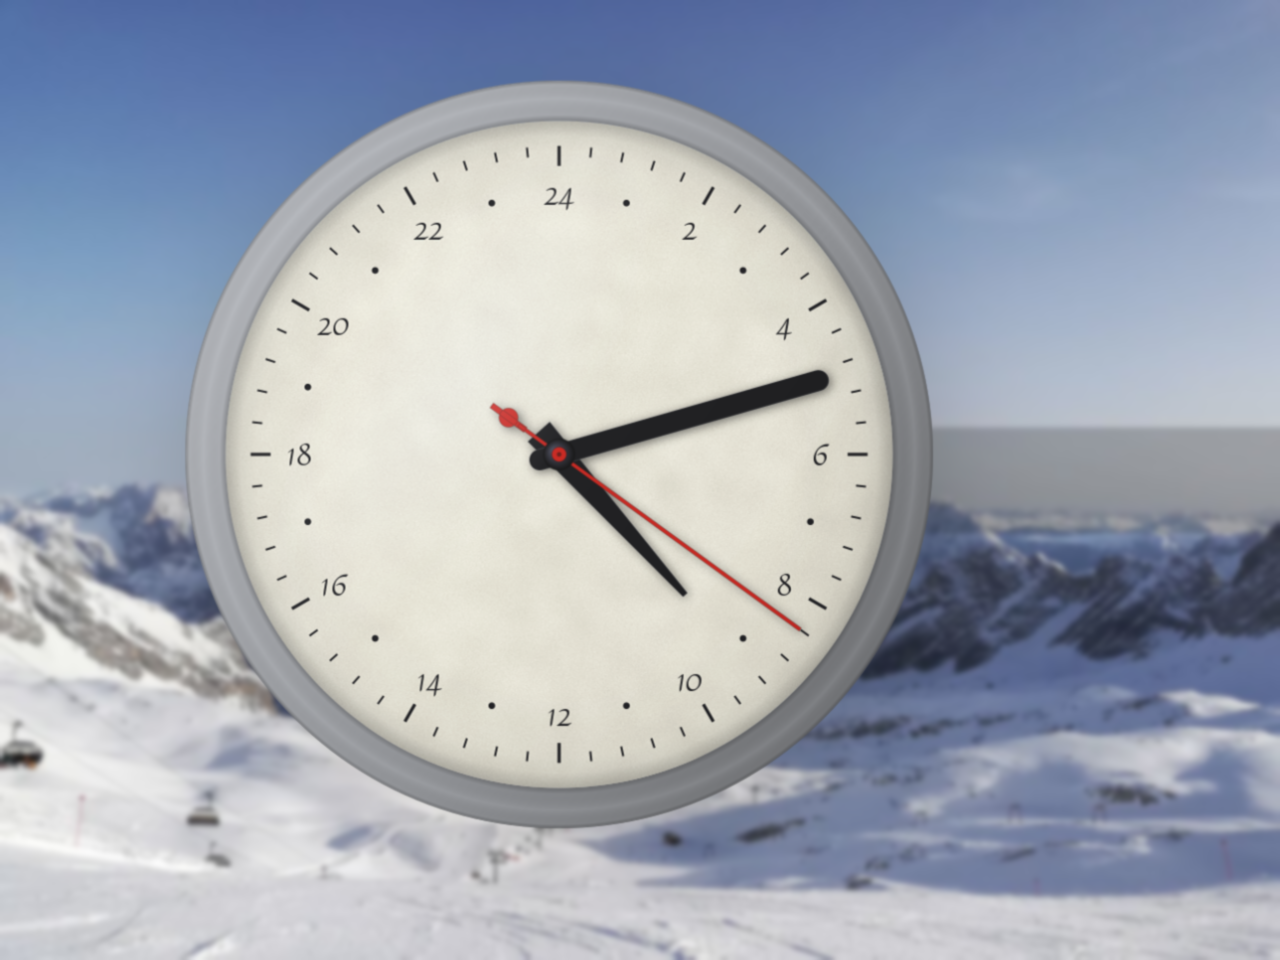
T09:12:21
